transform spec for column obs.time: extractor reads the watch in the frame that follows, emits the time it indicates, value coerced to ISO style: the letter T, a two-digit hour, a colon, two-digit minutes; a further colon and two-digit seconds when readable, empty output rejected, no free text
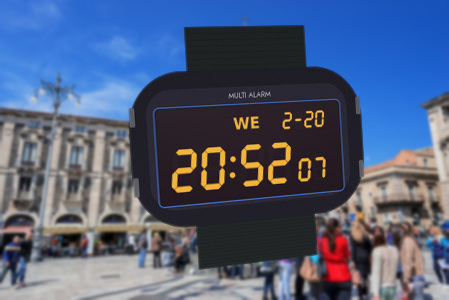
T20:52:07
